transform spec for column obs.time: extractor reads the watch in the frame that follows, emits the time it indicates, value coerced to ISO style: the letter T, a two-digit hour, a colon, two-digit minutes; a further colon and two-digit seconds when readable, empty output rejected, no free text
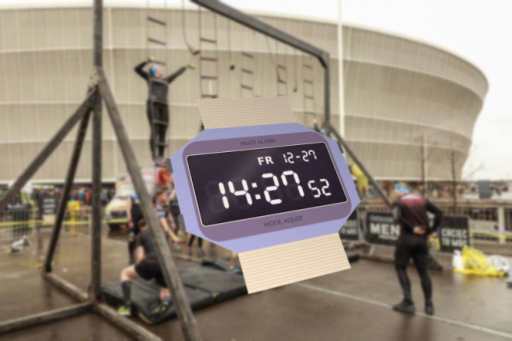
T14:27:52
